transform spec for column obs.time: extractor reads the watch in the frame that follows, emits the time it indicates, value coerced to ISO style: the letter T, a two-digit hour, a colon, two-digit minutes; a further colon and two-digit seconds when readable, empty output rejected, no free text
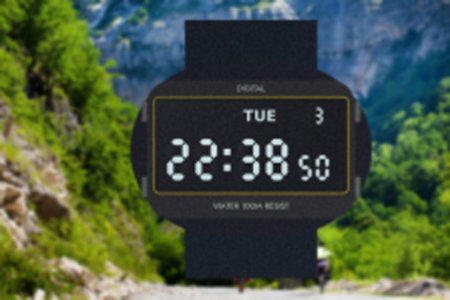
T22:38:50
